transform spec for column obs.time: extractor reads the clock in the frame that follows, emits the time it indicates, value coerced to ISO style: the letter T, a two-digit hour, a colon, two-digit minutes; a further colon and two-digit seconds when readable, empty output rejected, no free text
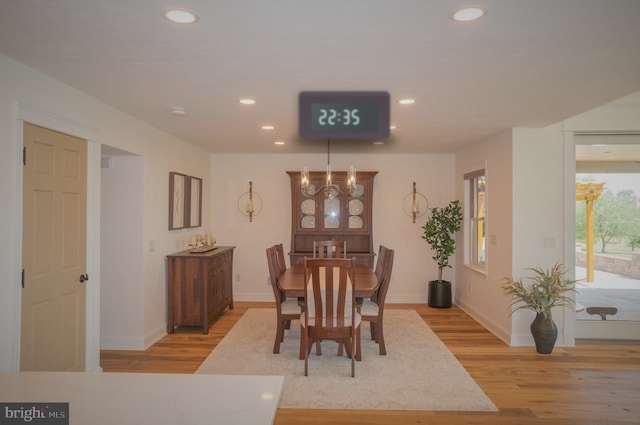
T22:35
